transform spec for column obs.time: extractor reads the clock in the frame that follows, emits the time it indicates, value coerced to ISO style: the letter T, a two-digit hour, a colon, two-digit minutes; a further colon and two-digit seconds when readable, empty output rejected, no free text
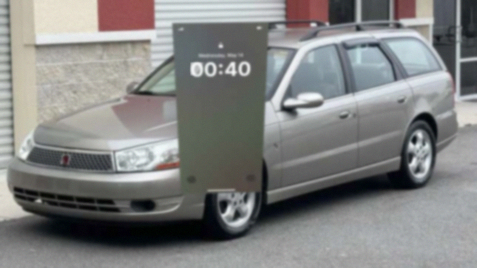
T00:40
